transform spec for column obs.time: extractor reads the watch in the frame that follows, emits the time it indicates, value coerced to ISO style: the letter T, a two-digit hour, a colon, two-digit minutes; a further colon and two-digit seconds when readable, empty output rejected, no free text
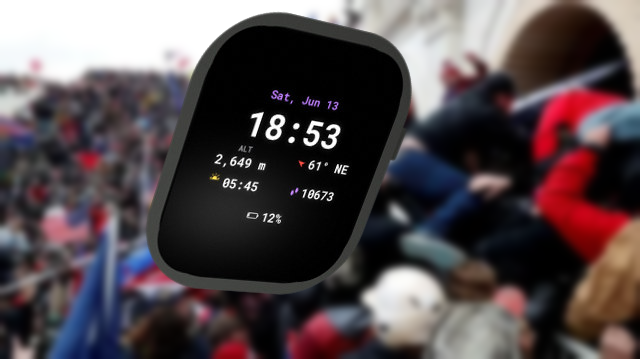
T18:53
